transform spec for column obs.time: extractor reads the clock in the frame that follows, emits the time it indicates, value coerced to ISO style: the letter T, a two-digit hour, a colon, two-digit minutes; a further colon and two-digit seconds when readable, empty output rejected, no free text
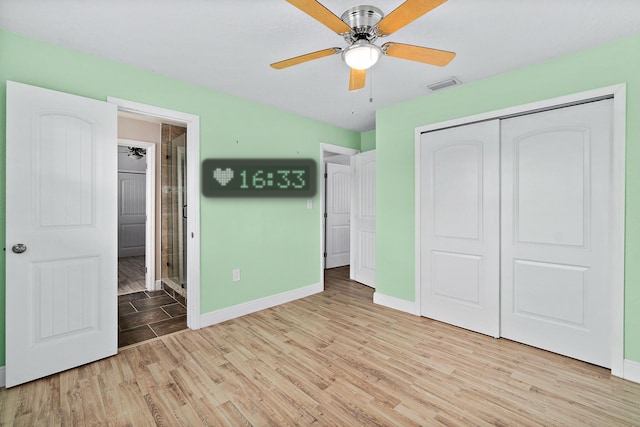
T16:33
